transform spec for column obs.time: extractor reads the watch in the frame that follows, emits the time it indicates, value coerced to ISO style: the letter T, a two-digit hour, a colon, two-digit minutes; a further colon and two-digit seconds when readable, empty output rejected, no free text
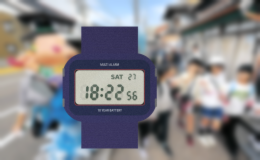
T18:22:56
